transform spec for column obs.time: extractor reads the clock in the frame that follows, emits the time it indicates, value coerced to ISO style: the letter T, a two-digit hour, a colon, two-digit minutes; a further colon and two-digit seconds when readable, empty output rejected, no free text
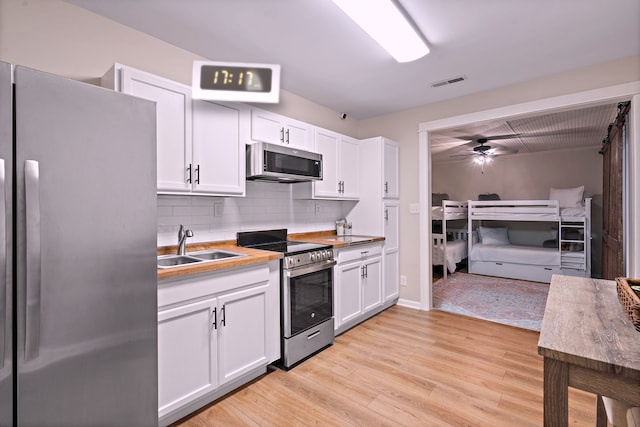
T17:17
